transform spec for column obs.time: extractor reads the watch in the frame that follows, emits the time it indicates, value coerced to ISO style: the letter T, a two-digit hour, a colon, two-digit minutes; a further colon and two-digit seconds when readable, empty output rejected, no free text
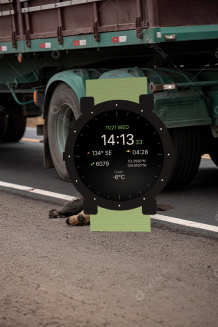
T14:13
